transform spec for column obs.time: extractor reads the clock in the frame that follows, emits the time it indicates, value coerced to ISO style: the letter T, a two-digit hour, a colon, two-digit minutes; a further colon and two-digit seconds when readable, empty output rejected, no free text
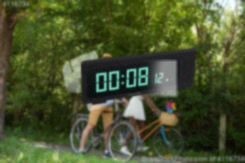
T00:08
